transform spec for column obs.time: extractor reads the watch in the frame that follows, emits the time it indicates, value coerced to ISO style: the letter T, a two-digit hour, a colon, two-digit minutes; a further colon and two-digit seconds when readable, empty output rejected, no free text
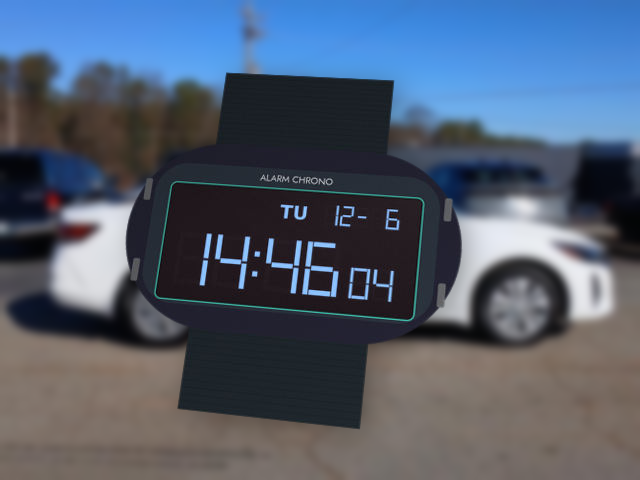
T14:46:04
